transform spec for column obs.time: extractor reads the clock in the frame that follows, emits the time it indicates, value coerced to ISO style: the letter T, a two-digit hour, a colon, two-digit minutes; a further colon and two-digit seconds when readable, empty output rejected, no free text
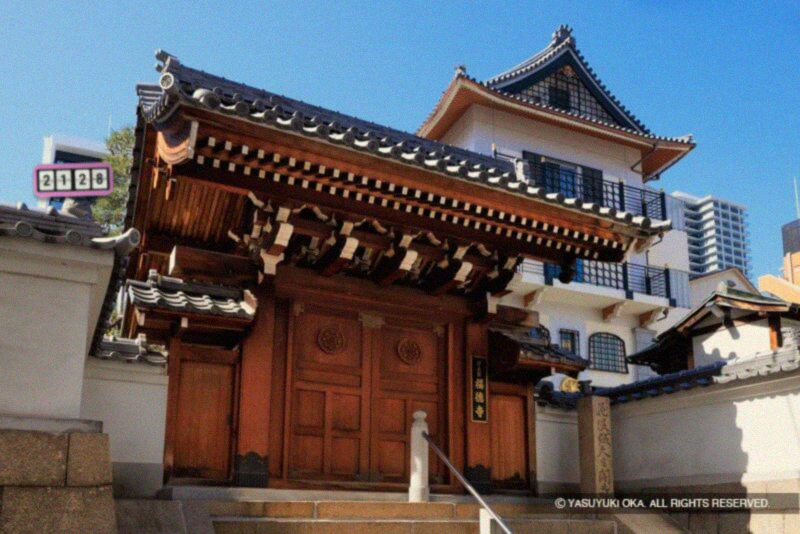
T21:28
